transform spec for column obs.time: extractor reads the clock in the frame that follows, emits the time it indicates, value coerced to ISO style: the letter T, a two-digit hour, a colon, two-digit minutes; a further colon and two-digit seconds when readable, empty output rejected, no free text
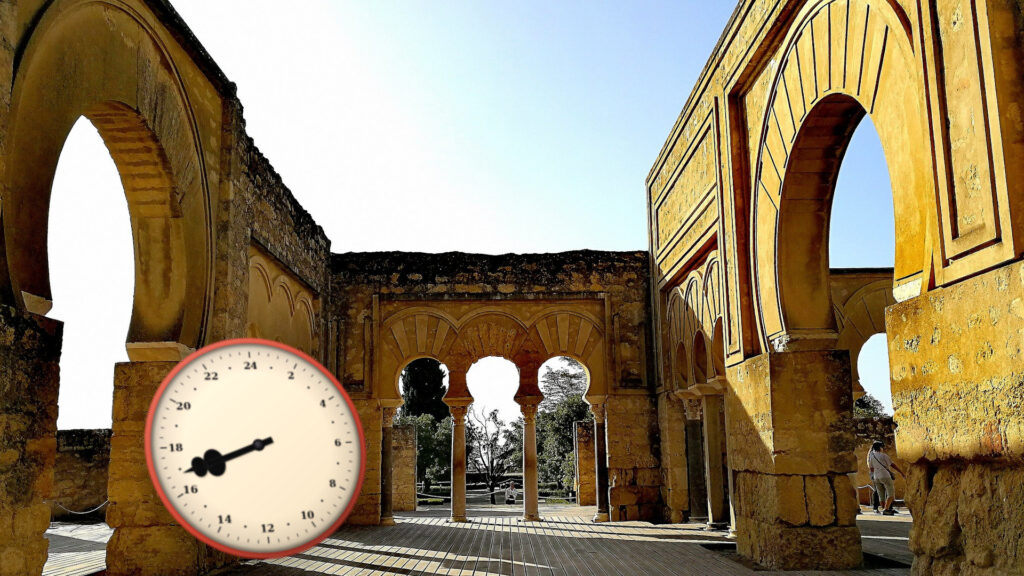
T16:42
